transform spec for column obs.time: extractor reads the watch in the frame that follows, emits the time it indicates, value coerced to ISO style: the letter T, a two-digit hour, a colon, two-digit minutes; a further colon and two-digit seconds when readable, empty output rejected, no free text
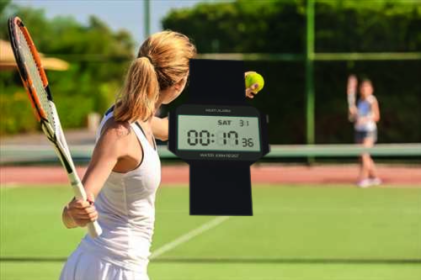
T00:17:36
